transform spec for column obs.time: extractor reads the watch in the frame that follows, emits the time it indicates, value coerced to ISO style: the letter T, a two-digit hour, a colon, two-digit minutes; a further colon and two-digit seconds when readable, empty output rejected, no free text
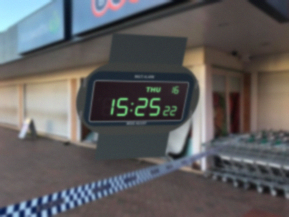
T15:25
